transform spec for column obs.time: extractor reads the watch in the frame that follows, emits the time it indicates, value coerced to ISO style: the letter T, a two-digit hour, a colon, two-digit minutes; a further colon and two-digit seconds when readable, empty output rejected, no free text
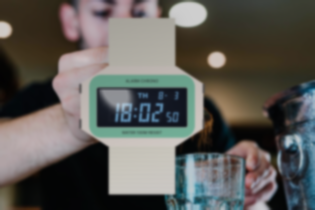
T18:02
